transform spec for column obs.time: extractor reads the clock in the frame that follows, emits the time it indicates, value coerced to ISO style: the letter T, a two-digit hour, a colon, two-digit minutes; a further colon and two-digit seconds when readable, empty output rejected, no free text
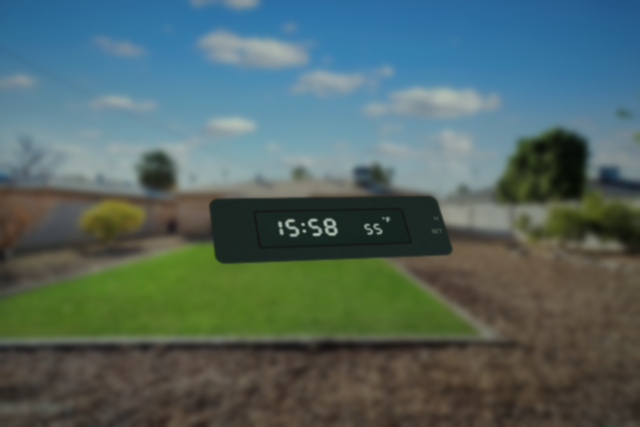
T15:58
